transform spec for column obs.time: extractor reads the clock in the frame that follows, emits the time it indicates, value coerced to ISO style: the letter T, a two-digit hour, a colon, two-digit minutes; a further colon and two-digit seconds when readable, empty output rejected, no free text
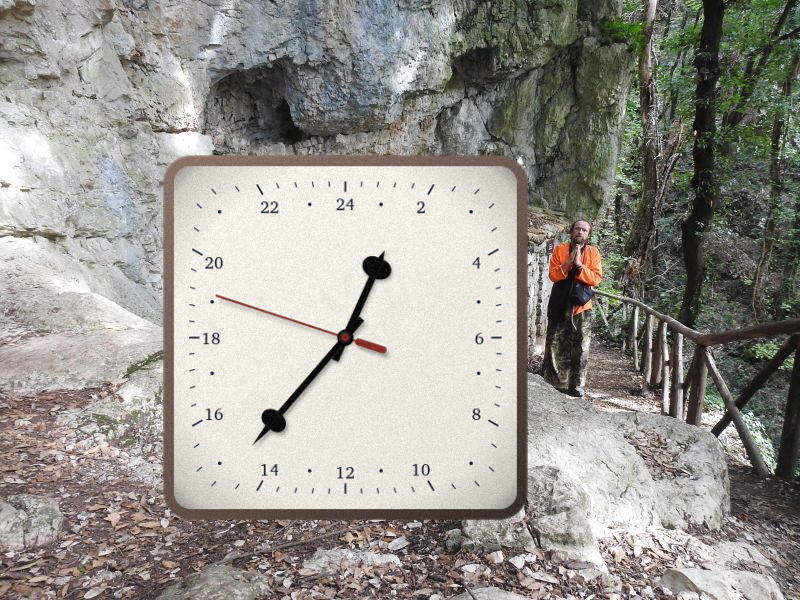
T01:36:48
